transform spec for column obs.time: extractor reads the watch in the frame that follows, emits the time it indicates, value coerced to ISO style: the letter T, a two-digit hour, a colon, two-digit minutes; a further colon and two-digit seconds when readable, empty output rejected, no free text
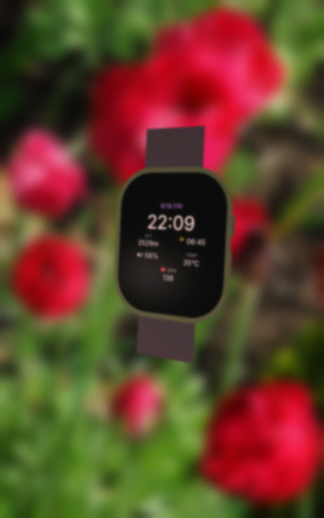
T22:09
